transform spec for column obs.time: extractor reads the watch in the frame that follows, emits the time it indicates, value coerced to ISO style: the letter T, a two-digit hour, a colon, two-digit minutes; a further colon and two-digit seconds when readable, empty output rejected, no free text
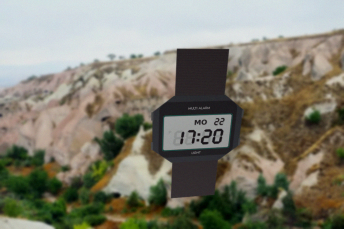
T17:20
